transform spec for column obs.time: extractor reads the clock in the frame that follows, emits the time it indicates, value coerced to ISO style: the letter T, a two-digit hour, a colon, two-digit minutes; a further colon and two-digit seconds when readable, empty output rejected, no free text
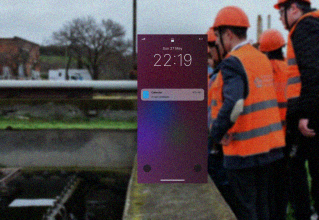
T22:19
